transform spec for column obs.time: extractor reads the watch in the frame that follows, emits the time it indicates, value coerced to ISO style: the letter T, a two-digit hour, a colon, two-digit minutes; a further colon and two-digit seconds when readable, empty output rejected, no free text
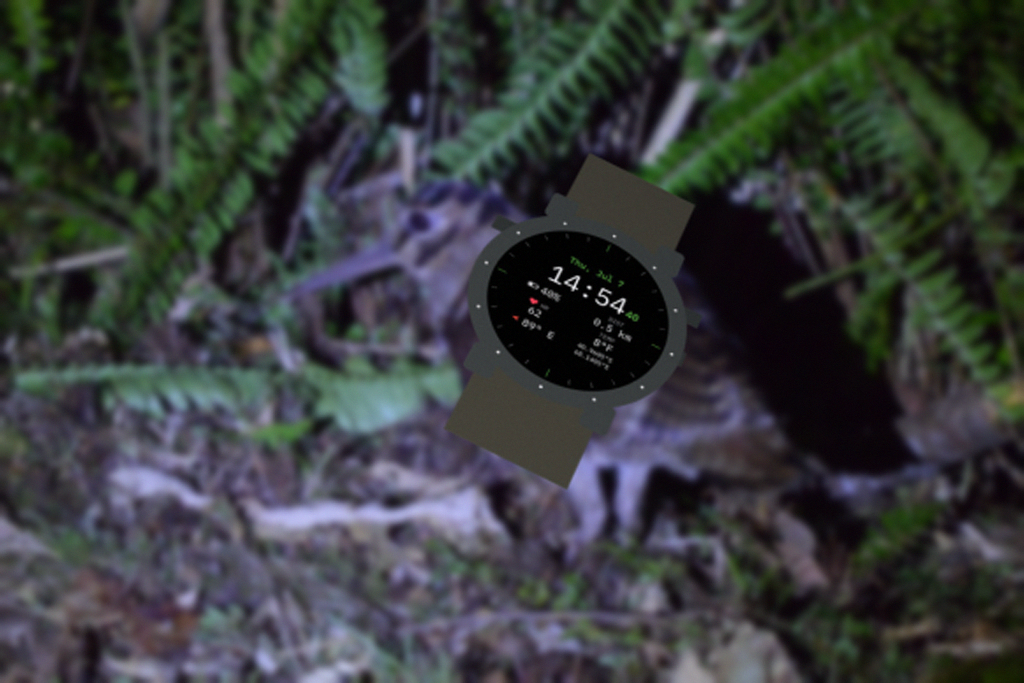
T14:54
